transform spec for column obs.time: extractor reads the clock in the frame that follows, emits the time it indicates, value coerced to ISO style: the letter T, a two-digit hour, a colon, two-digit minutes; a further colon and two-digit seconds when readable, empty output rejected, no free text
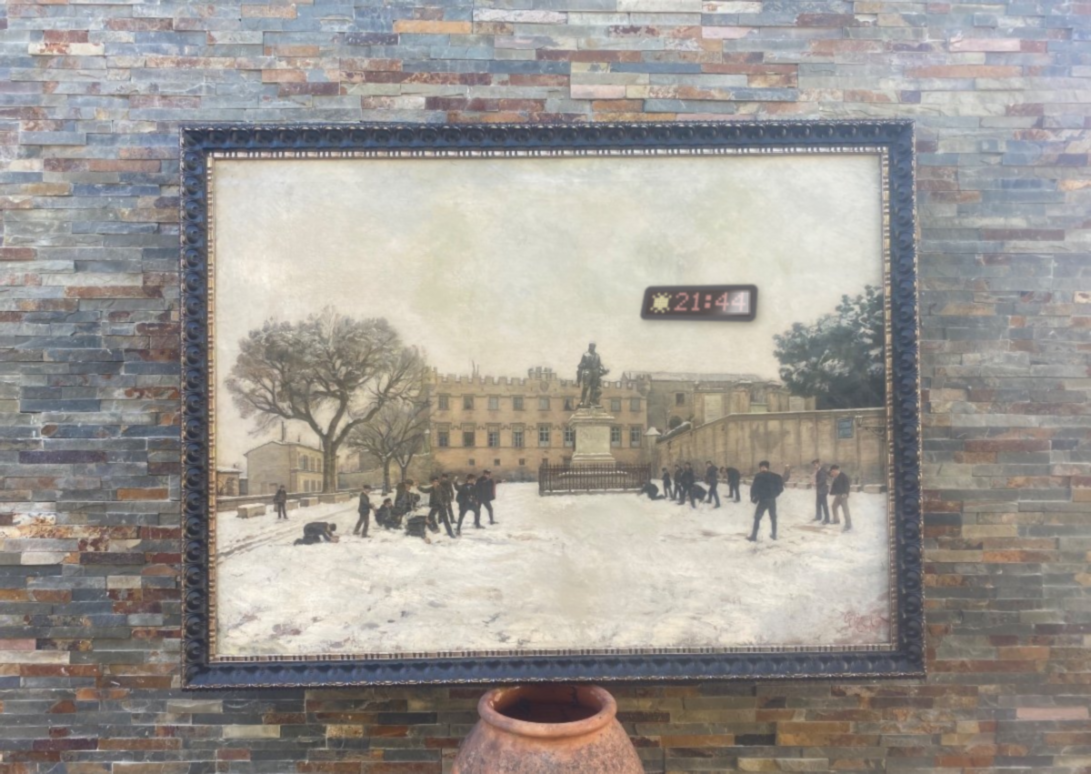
T21:44
